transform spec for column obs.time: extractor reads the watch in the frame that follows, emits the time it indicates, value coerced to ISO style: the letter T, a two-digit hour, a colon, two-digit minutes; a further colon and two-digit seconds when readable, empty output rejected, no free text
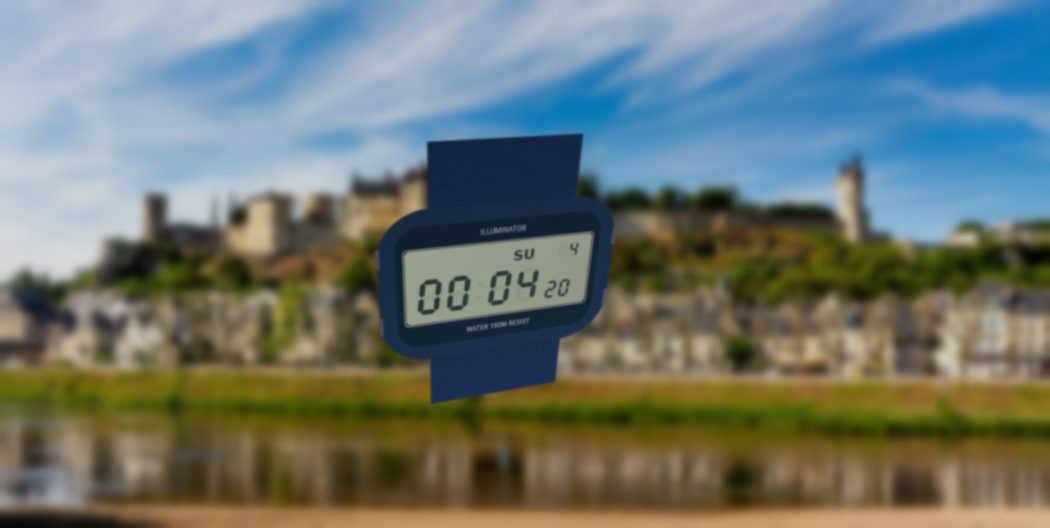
T00:04:20
